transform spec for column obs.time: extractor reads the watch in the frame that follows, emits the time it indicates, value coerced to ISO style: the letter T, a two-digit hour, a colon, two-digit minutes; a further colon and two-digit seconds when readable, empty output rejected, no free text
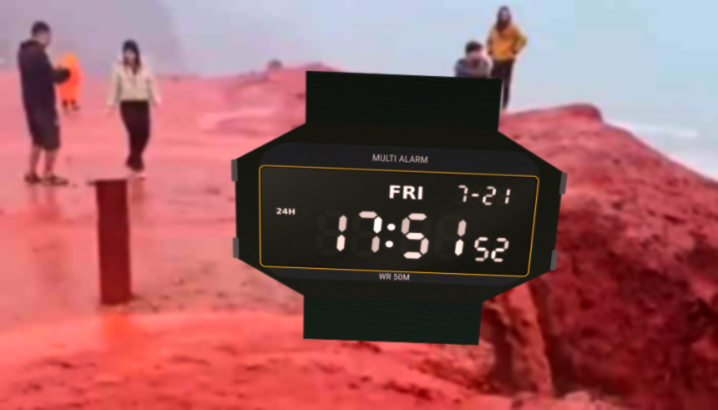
T17:51:52
